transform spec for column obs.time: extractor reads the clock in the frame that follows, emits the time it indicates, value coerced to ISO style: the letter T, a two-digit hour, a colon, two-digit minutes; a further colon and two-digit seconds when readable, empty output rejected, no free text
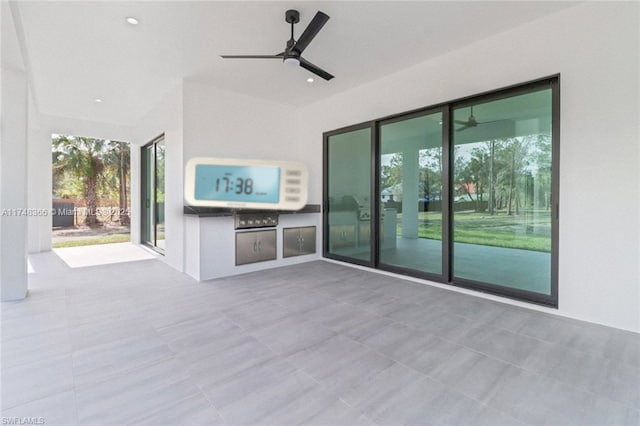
T17:38
